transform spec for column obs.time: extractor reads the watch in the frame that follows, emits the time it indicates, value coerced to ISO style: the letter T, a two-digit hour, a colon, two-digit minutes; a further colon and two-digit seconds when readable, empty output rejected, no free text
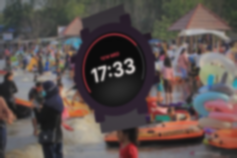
T17:33
